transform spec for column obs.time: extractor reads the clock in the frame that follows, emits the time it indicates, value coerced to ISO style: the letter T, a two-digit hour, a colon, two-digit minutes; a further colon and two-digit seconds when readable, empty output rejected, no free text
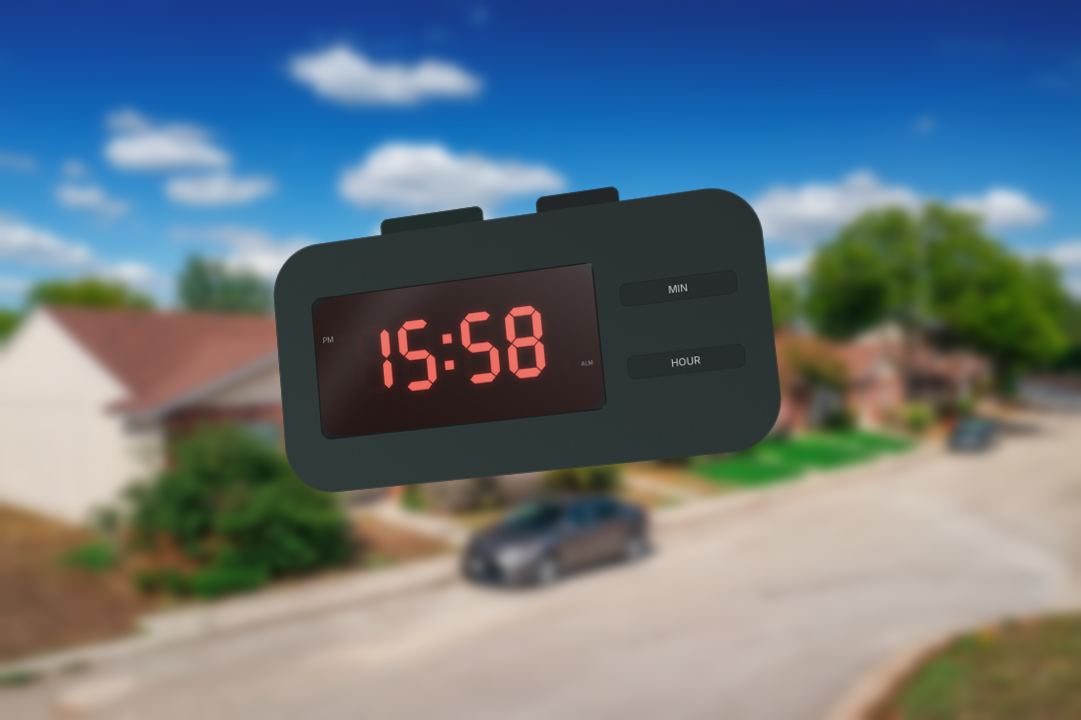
T15:58
